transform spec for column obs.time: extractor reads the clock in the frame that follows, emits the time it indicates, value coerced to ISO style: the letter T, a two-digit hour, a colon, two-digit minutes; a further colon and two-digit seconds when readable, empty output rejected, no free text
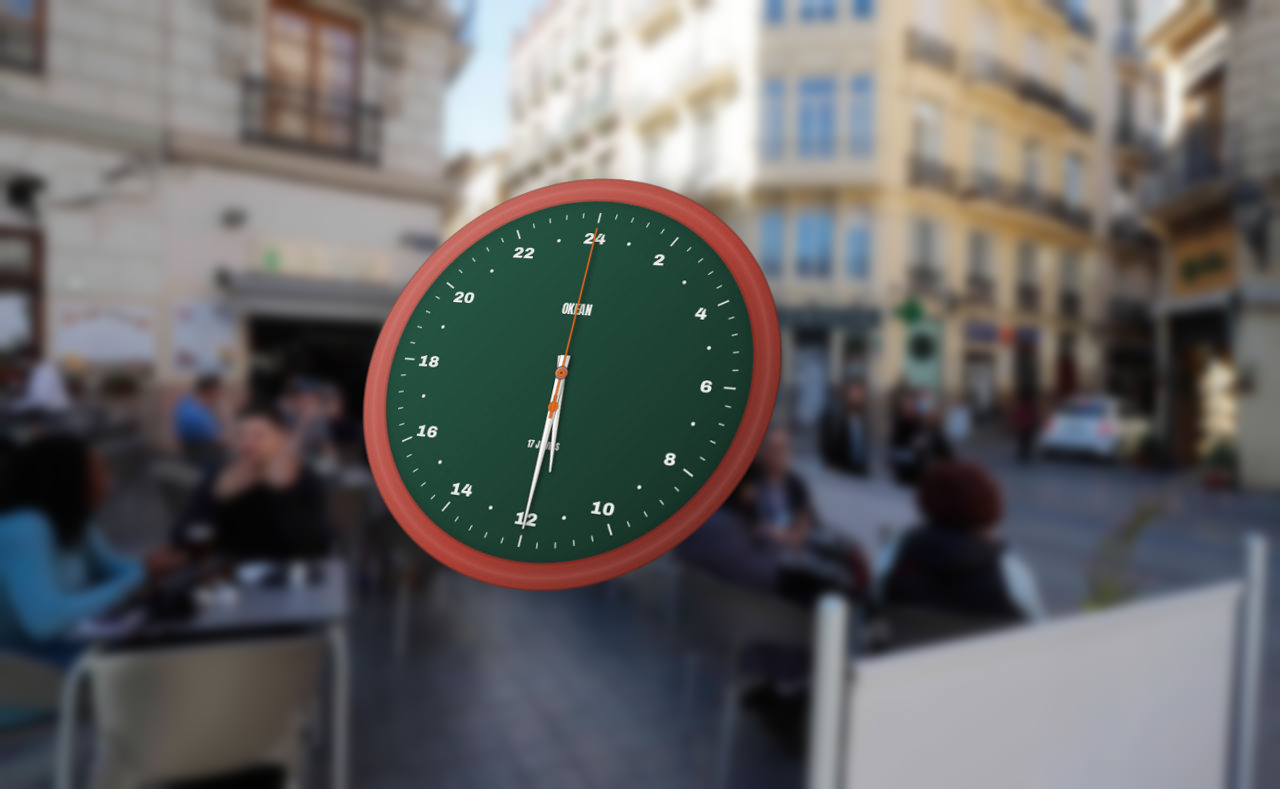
T11:30:00
